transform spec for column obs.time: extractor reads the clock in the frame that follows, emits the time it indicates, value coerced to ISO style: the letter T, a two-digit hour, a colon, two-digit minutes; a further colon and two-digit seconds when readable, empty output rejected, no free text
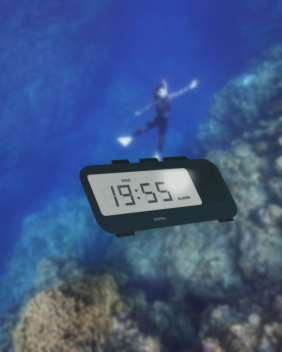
T19:55
